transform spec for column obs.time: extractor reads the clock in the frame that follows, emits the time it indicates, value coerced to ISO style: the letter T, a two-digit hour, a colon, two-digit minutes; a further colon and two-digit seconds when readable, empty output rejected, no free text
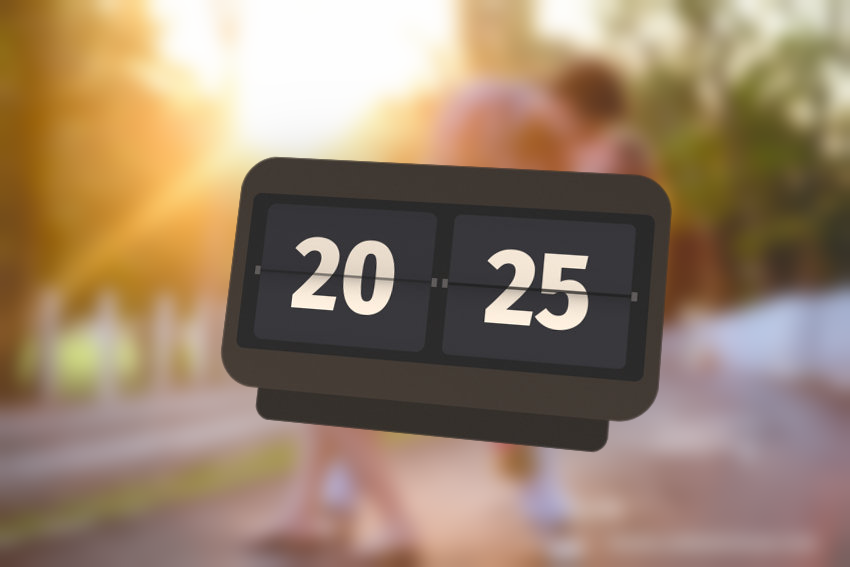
T20:25
